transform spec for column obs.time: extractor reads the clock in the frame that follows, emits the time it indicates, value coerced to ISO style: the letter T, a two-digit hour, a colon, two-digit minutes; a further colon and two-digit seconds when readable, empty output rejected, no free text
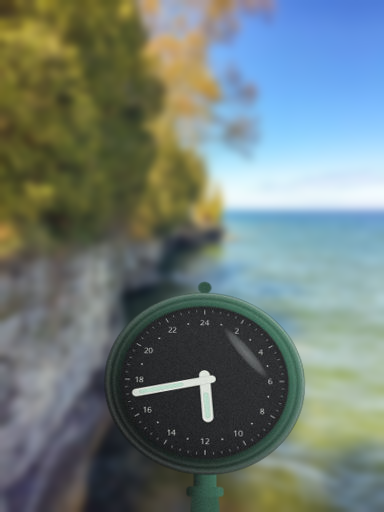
T11:43
